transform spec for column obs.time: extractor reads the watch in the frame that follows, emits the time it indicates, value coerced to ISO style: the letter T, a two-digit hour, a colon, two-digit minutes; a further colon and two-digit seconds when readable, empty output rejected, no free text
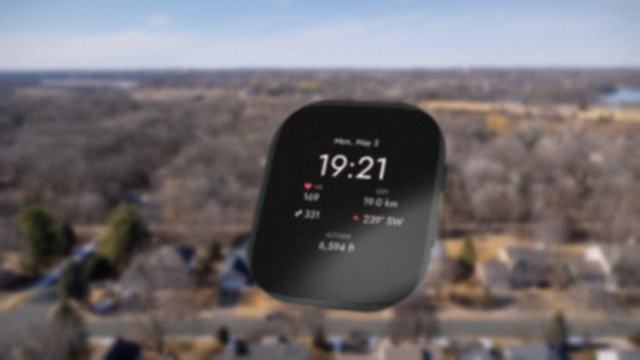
T19:21
